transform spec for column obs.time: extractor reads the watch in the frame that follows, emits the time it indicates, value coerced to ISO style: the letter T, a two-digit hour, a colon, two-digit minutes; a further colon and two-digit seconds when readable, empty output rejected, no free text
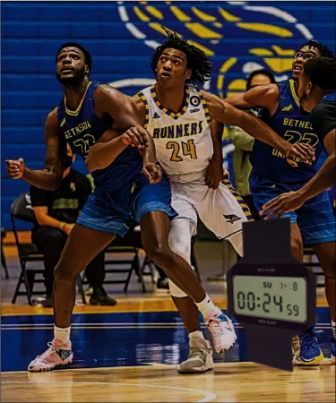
T00:24:59
